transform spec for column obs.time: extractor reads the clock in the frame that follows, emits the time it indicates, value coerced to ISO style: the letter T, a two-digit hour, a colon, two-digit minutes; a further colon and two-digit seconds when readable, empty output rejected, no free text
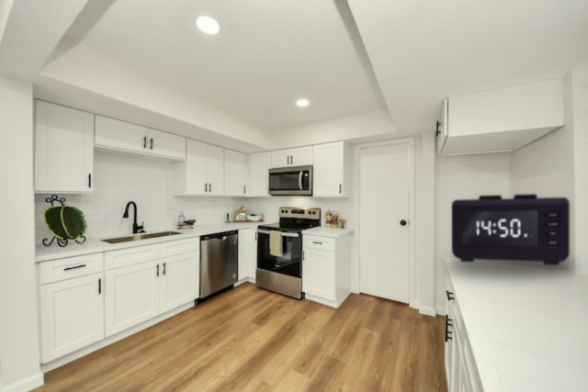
T14:50
